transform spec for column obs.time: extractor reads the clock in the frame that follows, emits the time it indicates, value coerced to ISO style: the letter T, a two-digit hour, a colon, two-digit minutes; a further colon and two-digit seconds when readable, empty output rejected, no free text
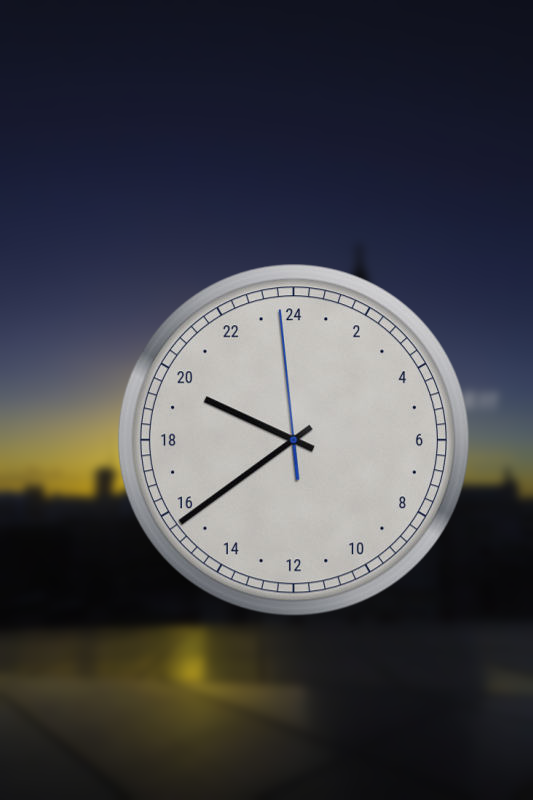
T19:38:59
